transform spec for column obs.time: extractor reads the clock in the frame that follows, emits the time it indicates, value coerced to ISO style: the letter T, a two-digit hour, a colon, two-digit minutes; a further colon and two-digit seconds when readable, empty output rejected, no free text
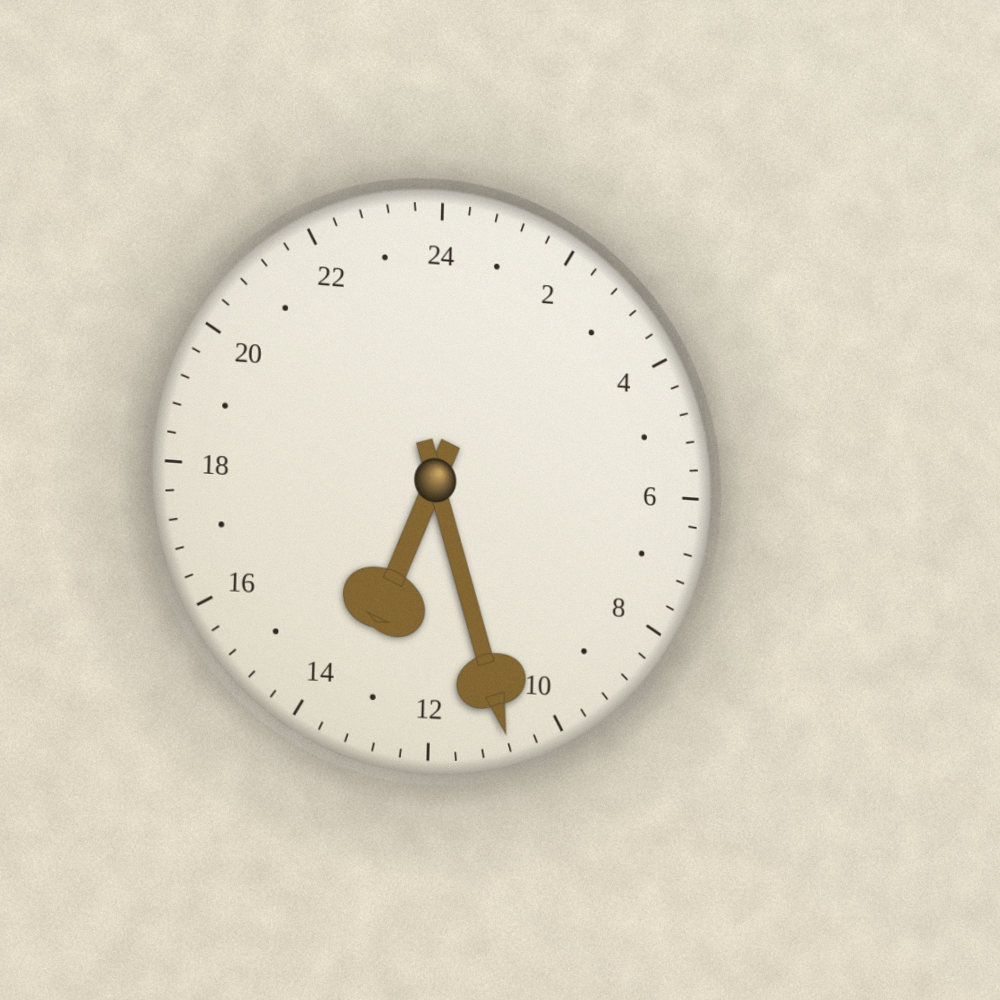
T13:27
